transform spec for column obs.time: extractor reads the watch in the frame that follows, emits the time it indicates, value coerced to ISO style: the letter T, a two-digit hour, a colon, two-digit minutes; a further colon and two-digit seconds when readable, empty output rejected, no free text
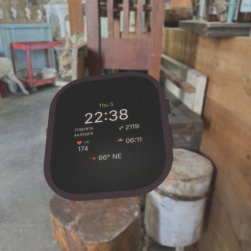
T22:38
